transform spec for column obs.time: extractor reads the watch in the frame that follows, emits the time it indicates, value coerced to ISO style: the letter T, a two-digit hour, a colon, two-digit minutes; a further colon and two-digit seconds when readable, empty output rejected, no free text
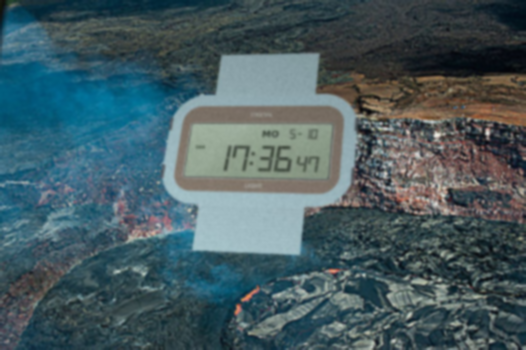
T17:36:47
